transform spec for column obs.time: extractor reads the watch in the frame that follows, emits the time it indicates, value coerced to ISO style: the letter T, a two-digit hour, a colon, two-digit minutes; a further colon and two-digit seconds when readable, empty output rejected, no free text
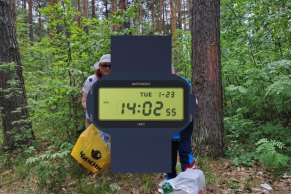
T14:02:55
